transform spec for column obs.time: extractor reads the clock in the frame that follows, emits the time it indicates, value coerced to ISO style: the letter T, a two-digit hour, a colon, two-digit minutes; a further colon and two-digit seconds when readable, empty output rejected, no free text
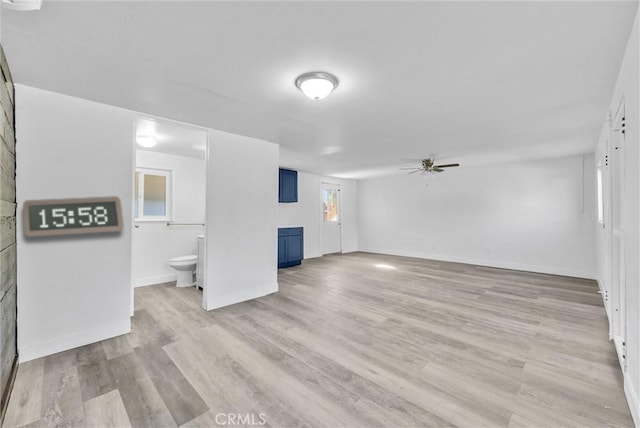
T15:58
